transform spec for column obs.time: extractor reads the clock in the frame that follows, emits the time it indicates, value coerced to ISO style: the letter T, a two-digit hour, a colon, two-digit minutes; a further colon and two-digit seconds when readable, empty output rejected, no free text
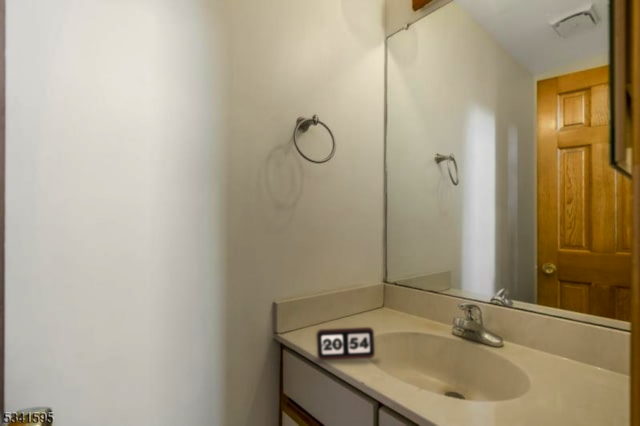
T20:54
